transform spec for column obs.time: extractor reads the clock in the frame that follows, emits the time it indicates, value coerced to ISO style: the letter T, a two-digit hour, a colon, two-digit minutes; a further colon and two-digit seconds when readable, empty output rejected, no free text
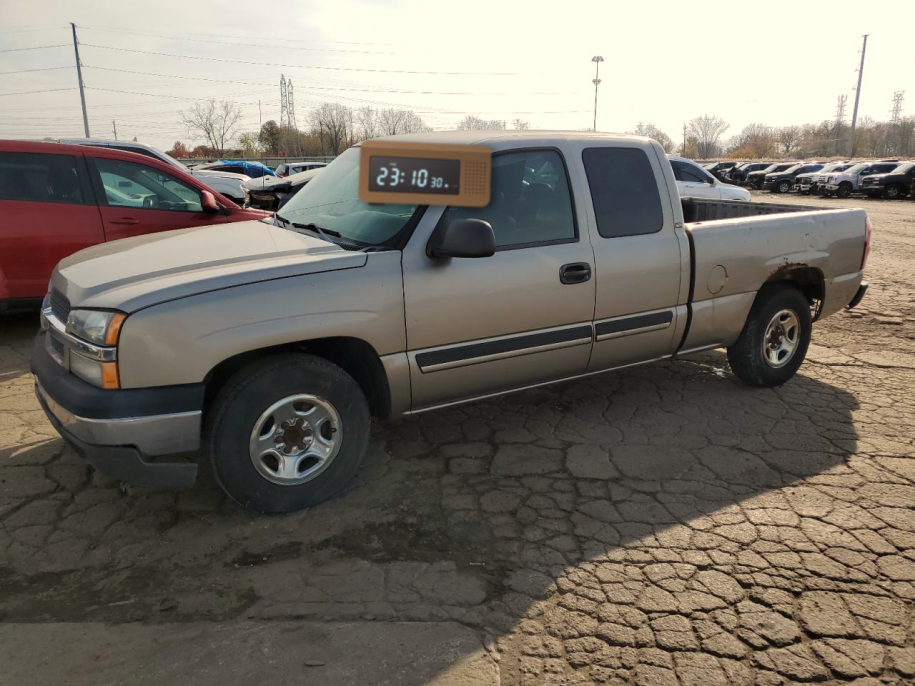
T23:10
